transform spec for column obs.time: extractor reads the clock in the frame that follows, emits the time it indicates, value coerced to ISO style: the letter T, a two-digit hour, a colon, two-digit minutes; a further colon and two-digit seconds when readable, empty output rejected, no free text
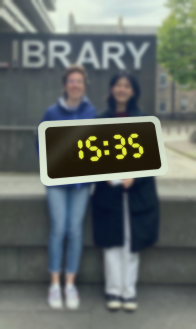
T15:35
